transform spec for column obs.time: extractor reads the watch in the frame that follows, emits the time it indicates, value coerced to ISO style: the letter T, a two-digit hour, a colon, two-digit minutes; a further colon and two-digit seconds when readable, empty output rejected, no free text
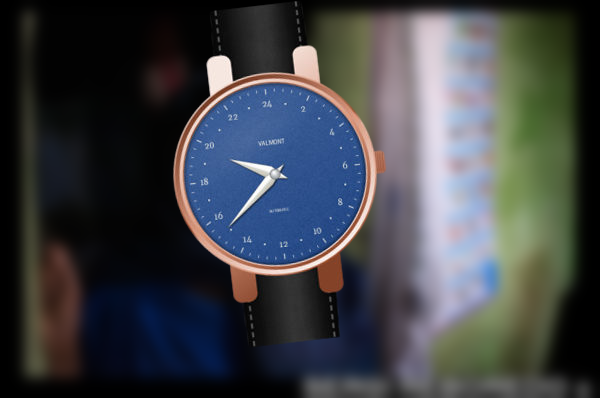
T19:38
